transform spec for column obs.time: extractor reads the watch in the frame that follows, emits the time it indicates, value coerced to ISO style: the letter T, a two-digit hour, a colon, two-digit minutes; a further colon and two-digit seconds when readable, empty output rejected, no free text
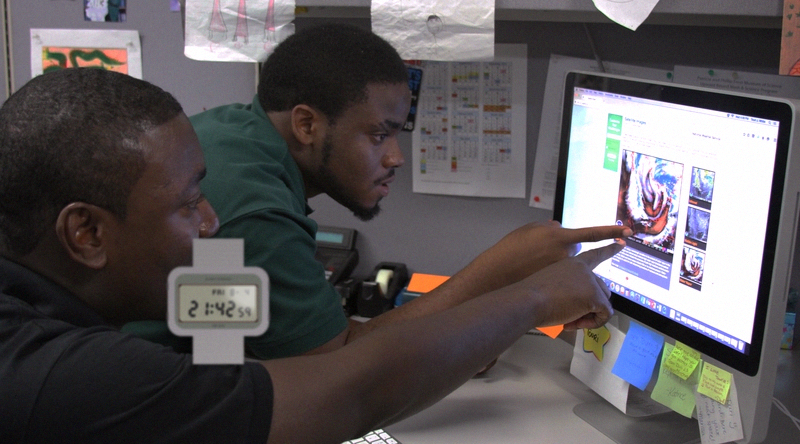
T21:42
